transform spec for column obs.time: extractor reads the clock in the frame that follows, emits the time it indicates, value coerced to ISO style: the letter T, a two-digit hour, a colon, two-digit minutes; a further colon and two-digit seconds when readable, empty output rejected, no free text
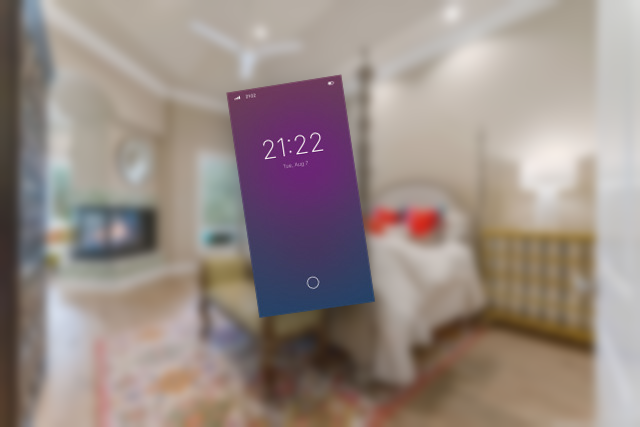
T21:22
